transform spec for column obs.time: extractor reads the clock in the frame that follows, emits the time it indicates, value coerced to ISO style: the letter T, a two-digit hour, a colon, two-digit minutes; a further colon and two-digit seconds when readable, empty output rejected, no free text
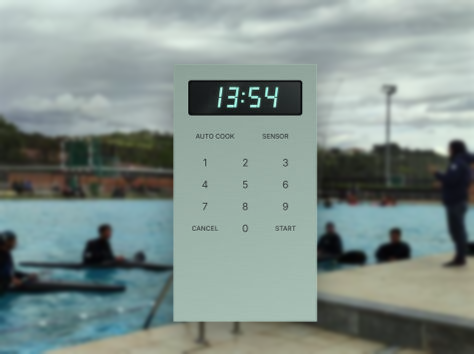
T13:54
